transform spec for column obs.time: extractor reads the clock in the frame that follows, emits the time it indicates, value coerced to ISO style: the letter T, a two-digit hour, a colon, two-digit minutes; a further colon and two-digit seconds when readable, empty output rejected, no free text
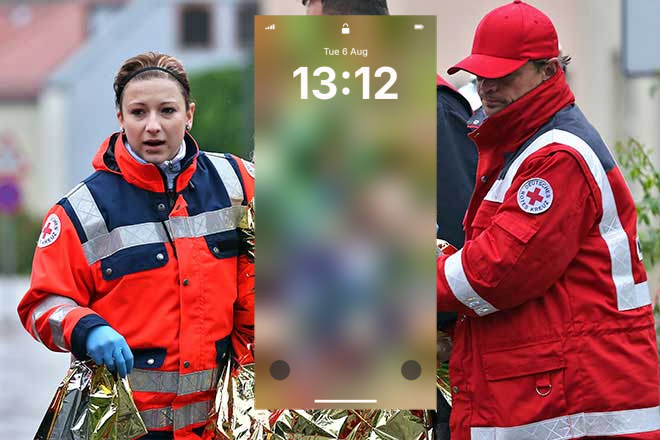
T13:12
